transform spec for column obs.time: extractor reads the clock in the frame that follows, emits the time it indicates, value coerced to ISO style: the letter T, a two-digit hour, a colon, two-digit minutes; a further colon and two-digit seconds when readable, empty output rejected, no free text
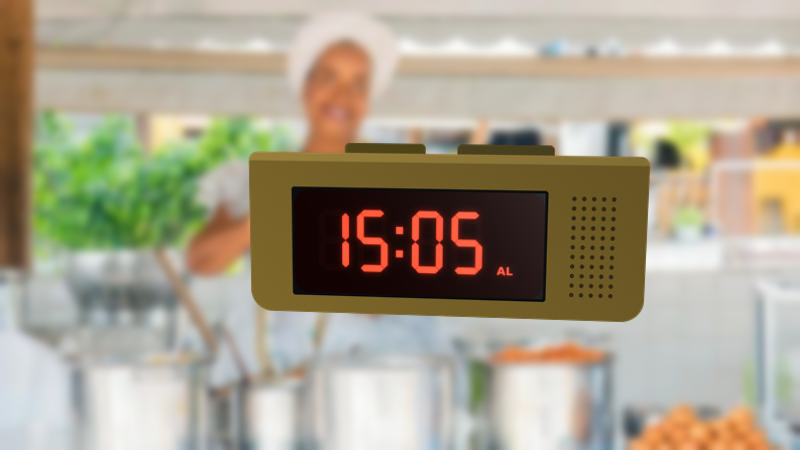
T15:05
